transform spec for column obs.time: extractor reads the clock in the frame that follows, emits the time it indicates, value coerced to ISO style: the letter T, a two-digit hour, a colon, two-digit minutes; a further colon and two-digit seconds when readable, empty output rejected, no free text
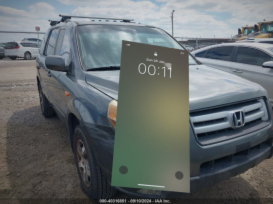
T00:11
